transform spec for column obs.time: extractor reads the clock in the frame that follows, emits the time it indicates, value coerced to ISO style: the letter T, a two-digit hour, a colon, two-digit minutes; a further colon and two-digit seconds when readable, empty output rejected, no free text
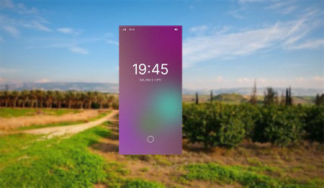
T19:45
